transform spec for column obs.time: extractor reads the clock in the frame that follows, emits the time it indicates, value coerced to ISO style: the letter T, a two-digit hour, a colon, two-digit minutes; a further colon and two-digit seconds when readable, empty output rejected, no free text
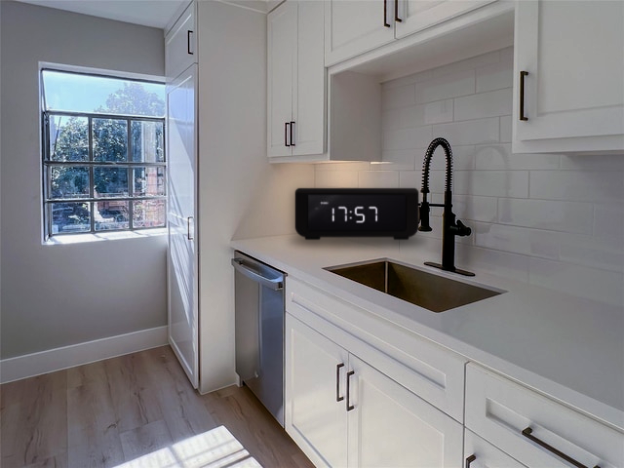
T17:57
